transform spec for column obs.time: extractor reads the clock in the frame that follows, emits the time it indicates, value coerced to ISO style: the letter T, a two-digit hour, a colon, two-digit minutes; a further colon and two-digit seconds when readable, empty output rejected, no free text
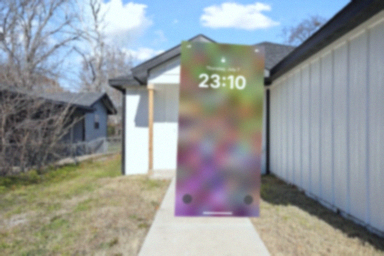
T23:10
